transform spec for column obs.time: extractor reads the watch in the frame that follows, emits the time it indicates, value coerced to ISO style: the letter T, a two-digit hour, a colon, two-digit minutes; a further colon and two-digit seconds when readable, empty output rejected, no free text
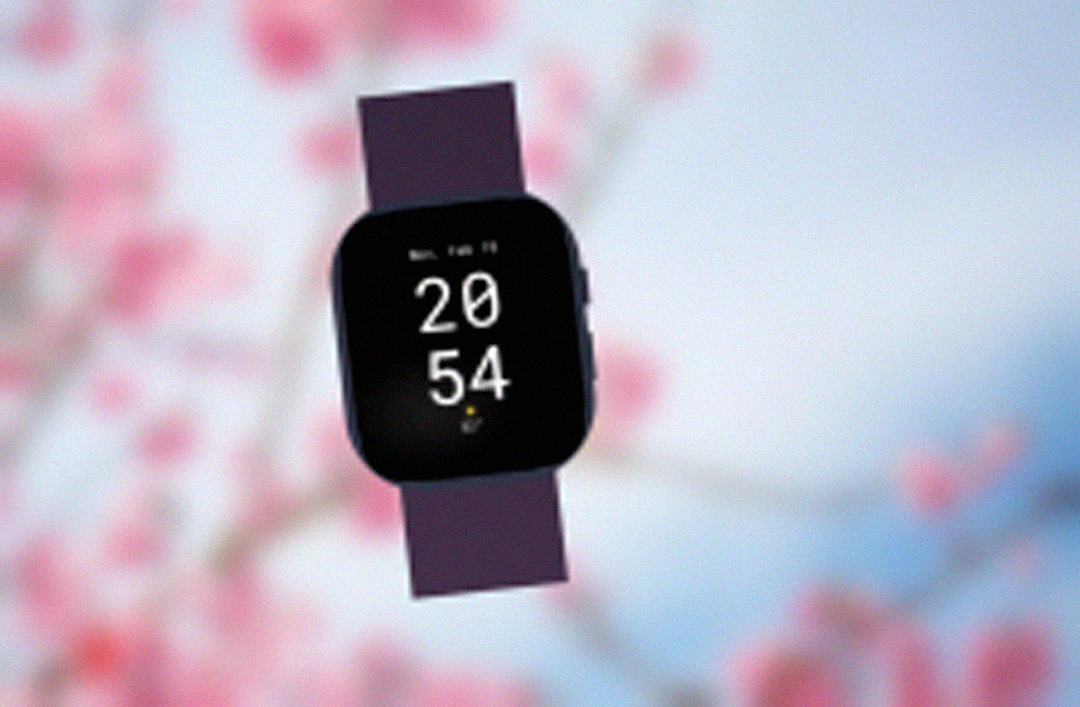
T20:54
